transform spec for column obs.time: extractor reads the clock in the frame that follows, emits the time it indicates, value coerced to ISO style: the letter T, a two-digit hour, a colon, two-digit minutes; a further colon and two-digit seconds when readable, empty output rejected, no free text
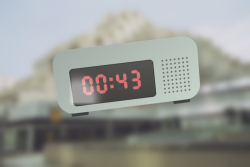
T00:43
